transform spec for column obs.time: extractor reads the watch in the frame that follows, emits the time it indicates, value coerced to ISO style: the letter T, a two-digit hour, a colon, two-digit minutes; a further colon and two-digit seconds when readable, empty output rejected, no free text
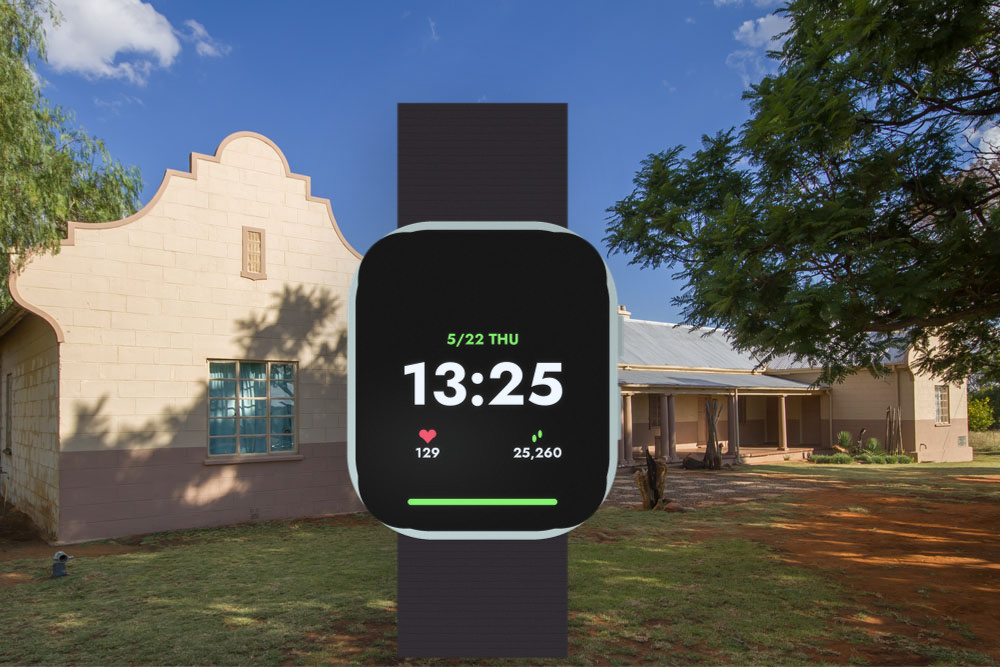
T13:25
